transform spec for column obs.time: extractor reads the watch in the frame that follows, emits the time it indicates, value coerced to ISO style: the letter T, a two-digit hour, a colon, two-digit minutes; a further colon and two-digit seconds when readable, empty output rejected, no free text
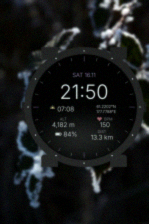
T21:50
